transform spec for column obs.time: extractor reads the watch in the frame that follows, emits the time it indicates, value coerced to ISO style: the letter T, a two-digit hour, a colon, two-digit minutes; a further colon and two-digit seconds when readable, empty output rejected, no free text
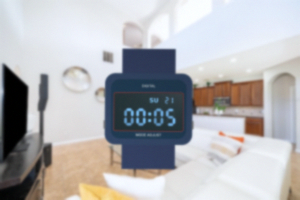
T00:05
